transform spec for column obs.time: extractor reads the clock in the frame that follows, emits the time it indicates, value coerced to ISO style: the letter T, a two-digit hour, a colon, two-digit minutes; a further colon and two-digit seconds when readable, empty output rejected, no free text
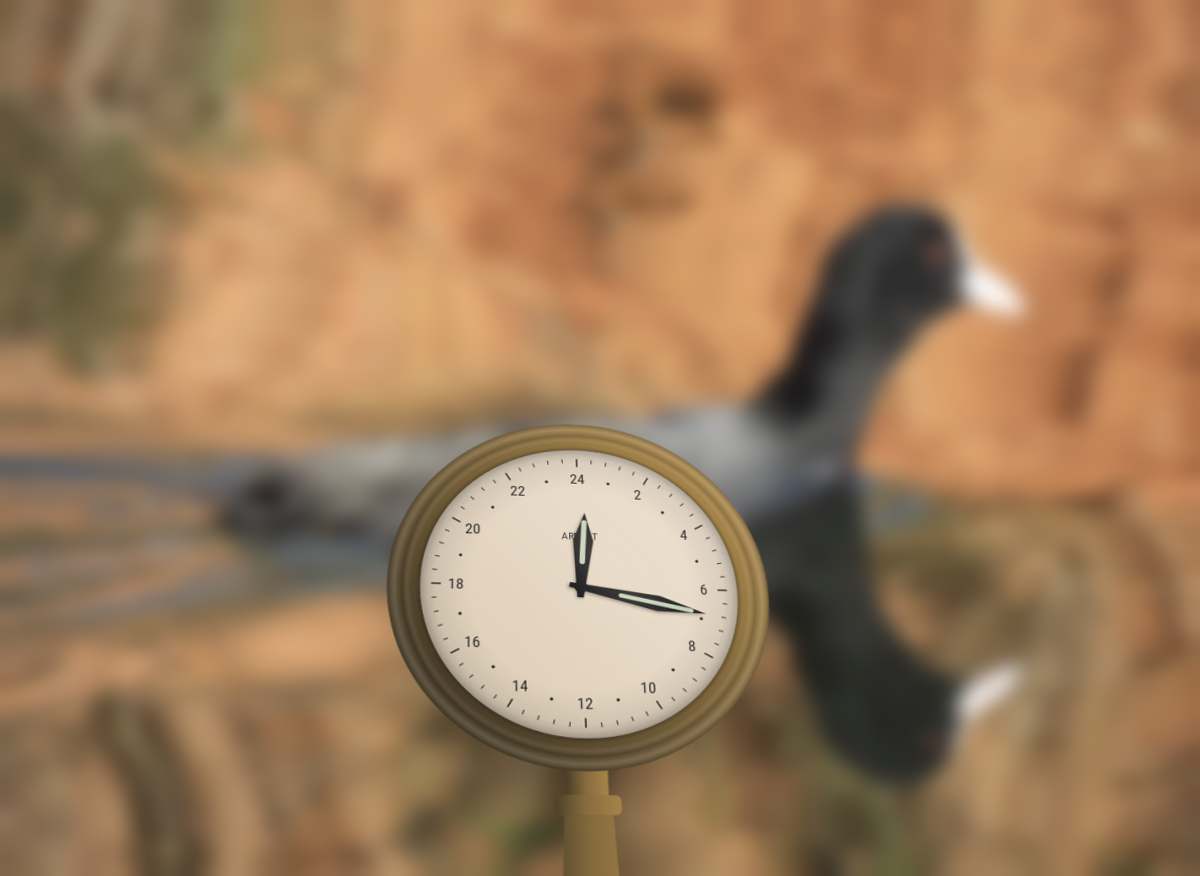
T00:17
